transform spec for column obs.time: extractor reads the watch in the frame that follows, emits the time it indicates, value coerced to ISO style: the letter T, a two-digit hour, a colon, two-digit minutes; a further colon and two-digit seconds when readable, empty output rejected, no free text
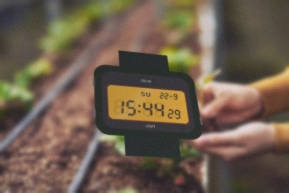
T15:44:29
